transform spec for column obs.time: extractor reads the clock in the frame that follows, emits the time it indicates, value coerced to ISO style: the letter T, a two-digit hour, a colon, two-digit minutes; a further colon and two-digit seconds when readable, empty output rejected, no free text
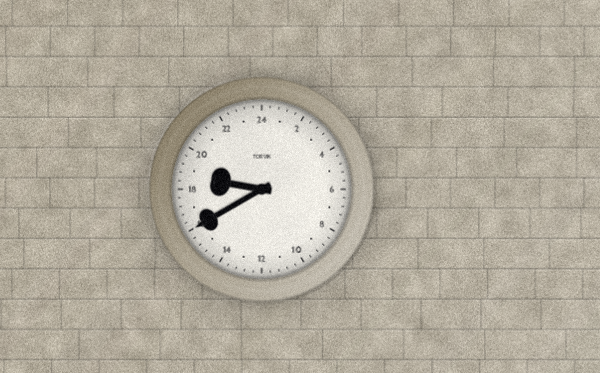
T18:40
